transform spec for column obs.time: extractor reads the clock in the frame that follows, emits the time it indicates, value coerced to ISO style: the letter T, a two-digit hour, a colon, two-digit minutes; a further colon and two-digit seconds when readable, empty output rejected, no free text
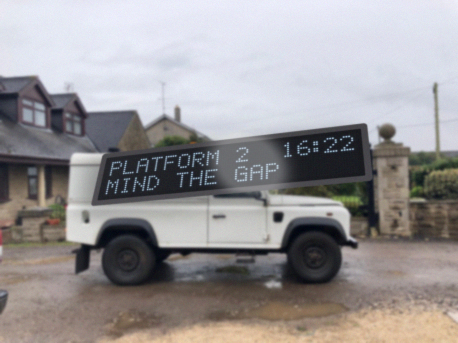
T16:22
